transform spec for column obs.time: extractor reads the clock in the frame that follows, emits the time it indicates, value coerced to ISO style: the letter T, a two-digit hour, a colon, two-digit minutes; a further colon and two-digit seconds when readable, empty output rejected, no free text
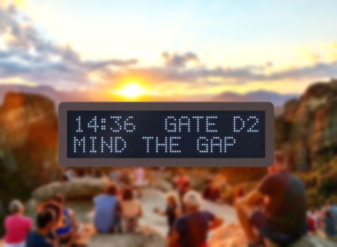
T14:36
